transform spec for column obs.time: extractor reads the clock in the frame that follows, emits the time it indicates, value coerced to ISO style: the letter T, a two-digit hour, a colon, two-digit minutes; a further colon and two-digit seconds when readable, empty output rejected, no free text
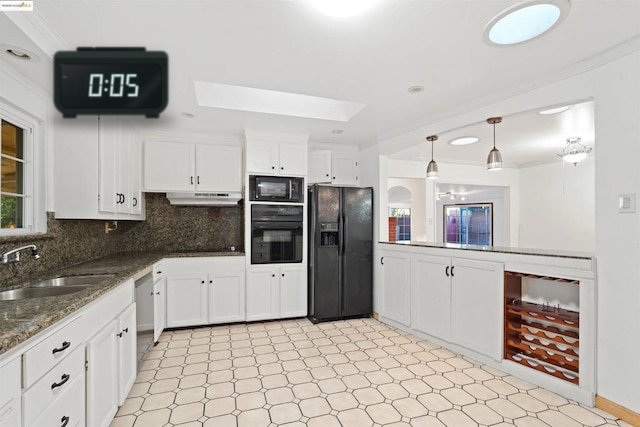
T00:05
